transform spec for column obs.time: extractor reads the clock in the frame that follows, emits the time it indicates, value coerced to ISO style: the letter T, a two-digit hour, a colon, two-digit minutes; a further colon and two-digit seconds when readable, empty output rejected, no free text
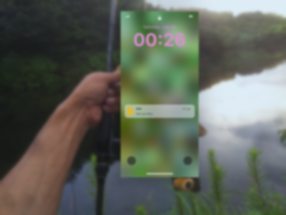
T00:26
